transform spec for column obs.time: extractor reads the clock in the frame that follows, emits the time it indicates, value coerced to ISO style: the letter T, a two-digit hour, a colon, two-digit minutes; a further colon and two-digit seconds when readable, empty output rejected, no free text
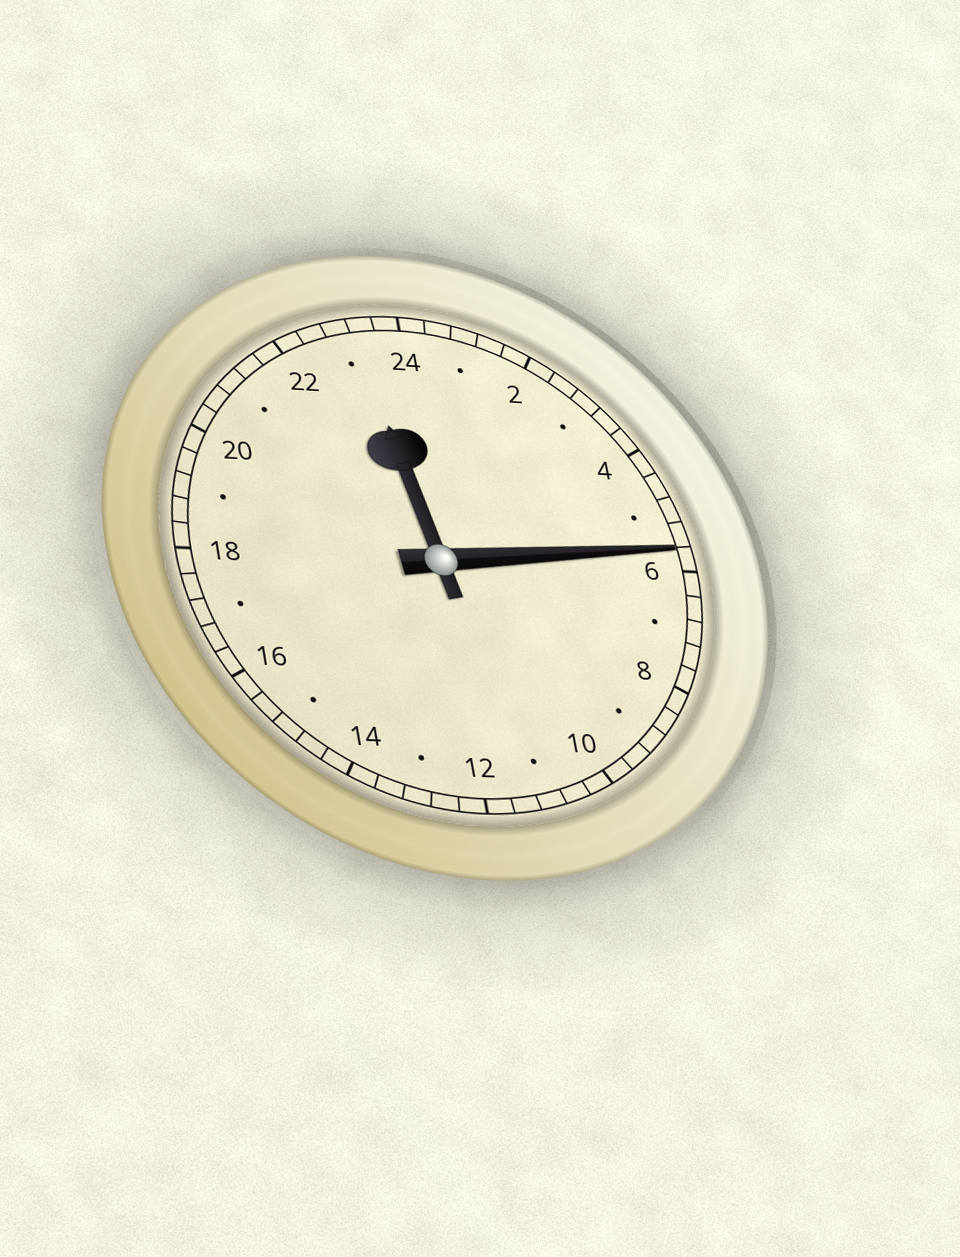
T23:14
